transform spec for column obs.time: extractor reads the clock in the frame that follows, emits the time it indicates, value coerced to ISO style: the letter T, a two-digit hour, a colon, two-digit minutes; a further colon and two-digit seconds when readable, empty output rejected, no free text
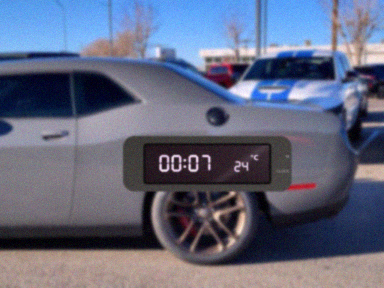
T00:07
